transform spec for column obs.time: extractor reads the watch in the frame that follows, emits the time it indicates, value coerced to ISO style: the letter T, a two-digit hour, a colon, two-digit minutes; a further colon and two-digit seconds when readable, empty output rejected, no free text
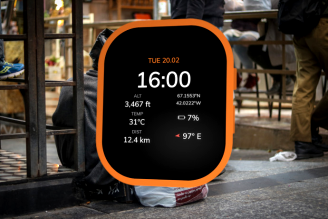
T16:00
